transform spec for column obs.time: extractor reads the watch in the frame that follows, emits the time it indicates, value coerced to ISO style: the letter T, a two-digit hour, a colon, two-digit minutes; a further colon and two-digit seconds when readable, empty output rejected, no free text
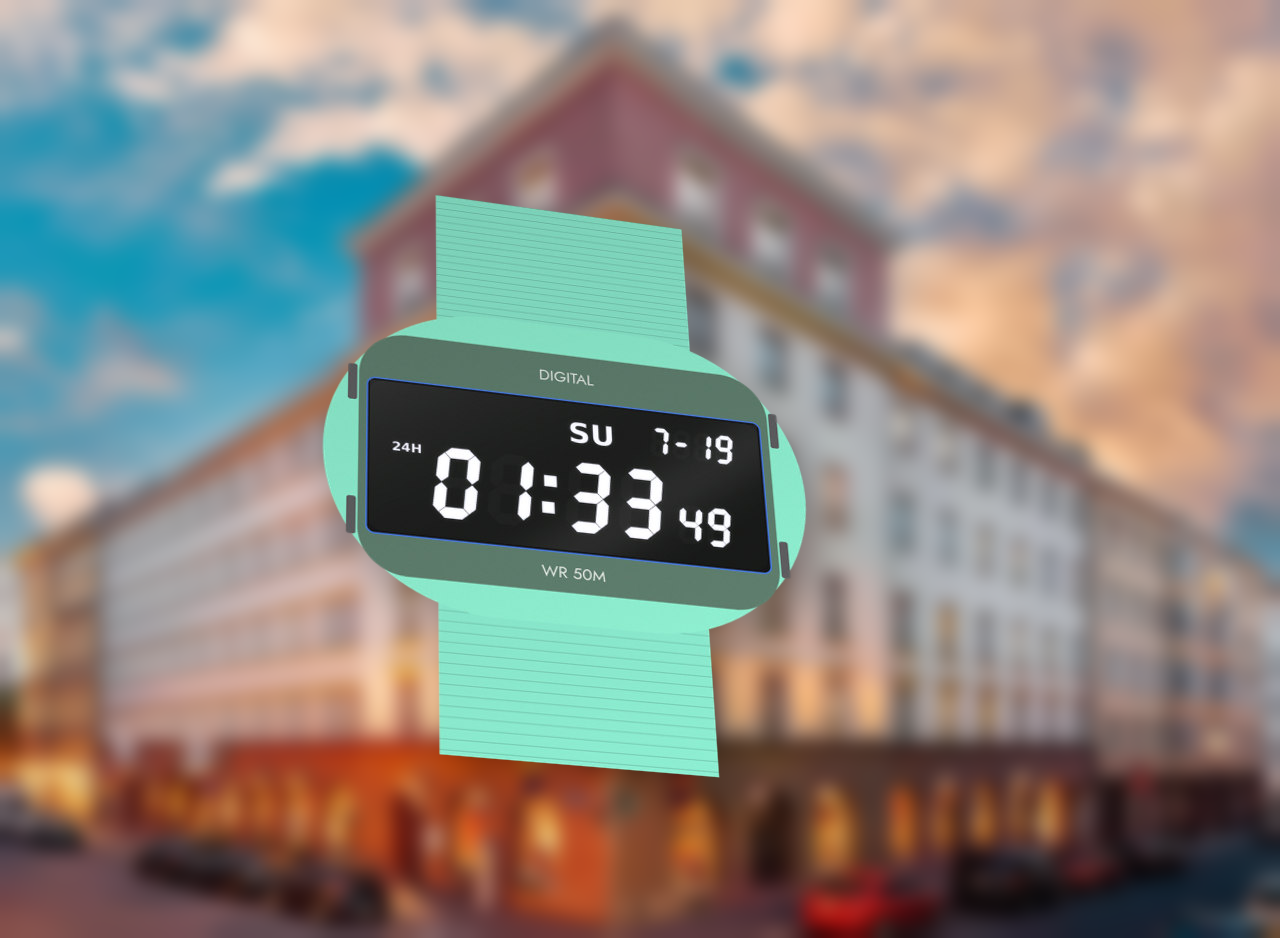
T01:33:49
